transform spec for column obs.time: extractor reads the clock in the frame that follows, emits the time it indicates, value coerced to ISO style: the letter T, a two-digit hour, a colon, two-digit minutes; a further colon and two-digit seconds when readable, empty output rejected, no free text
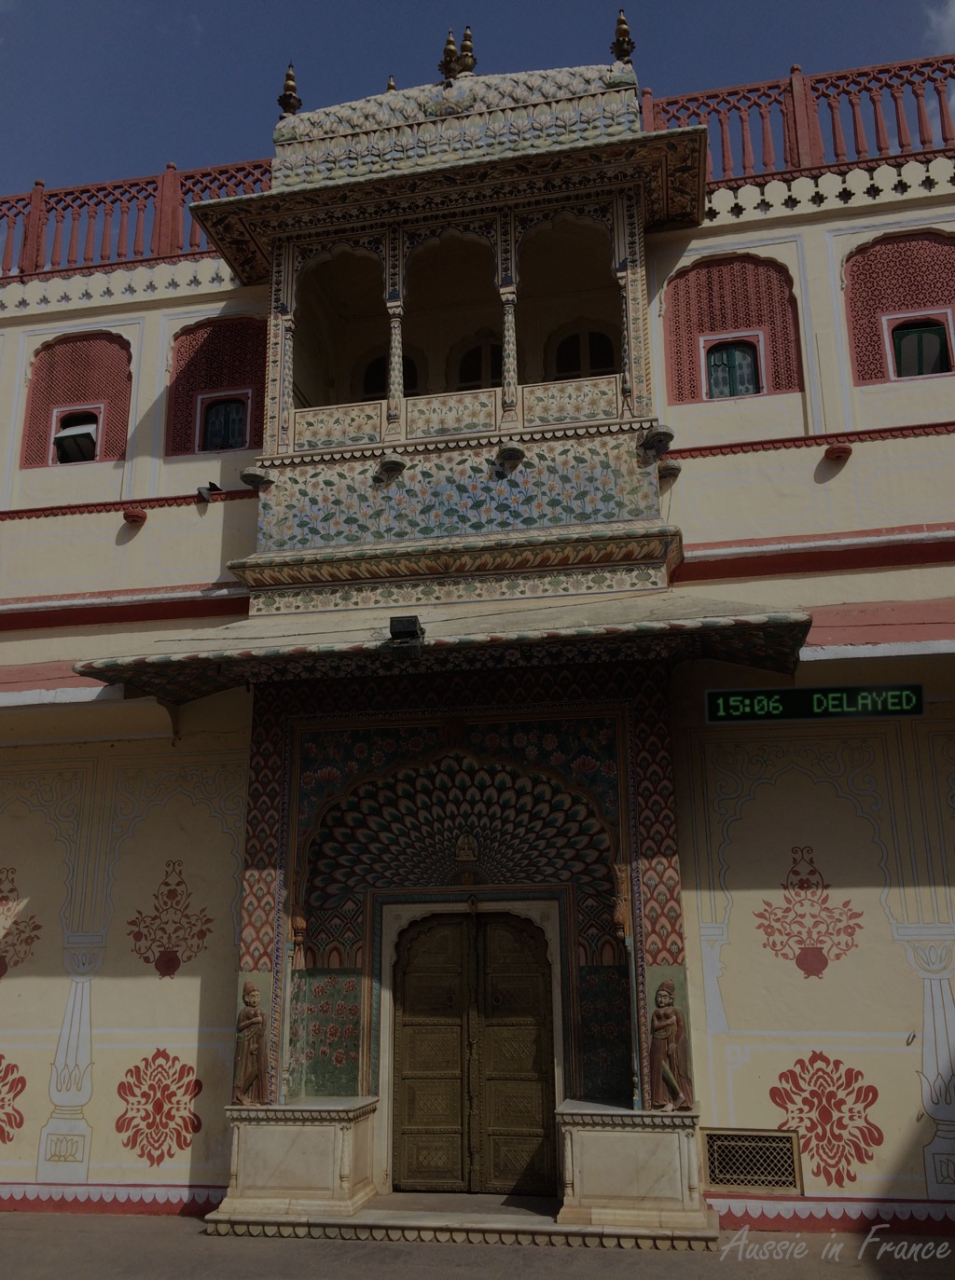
T15:06
